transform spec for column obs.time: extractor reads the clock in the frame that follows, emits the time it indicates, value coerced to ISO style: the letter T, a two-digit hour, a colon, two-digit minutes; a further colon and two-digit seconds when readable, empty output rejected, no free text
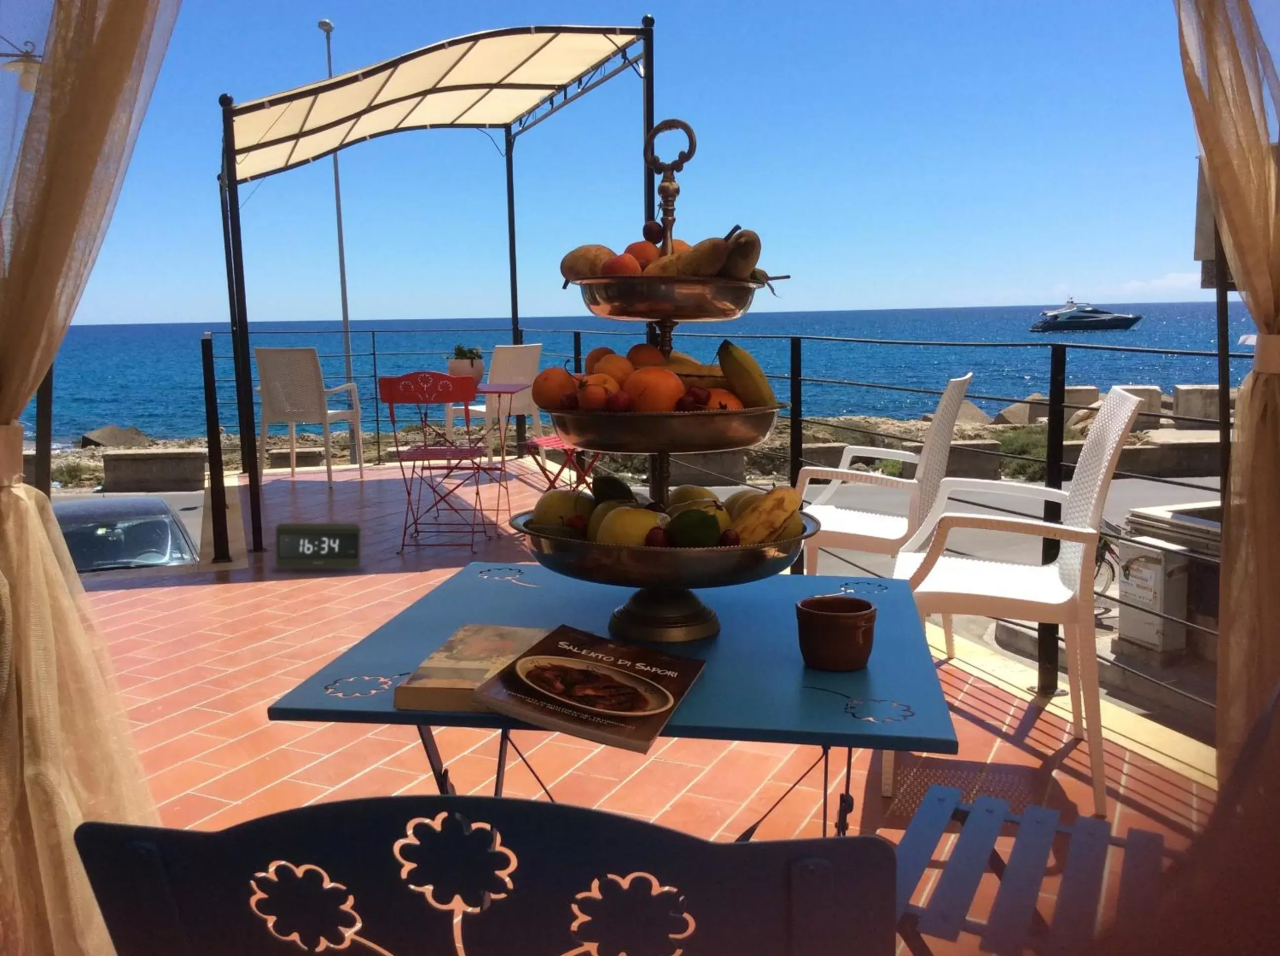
T16:34
